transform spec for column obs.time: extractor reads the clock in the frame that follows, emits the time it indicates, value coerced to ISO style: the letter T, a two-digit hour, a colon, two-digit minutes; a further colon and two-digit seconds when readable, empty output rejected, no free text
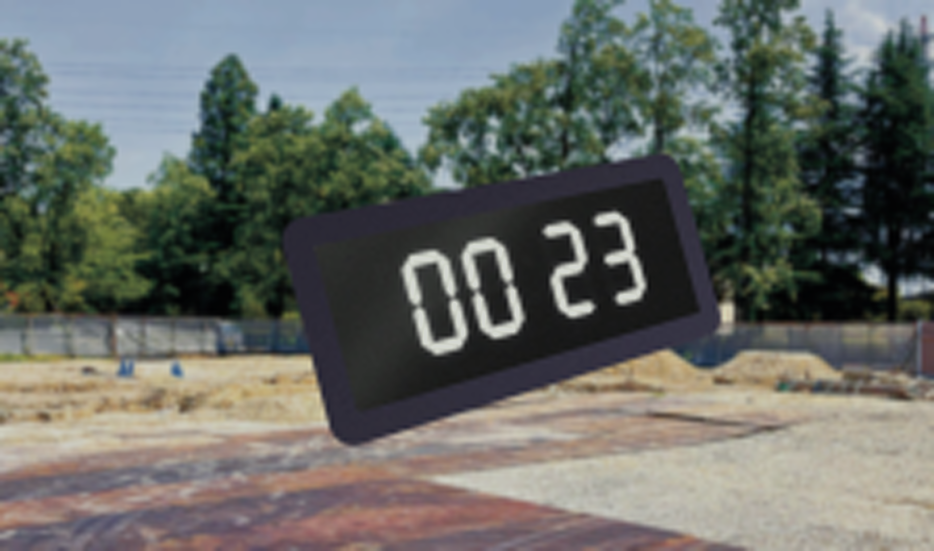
T00:23
